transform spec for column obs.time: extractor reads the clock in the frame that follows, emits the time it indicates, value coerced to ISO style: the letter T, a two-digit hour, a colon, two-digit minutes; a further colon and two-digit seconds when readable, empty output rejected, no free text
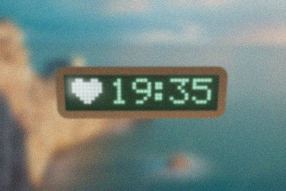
T19:35
